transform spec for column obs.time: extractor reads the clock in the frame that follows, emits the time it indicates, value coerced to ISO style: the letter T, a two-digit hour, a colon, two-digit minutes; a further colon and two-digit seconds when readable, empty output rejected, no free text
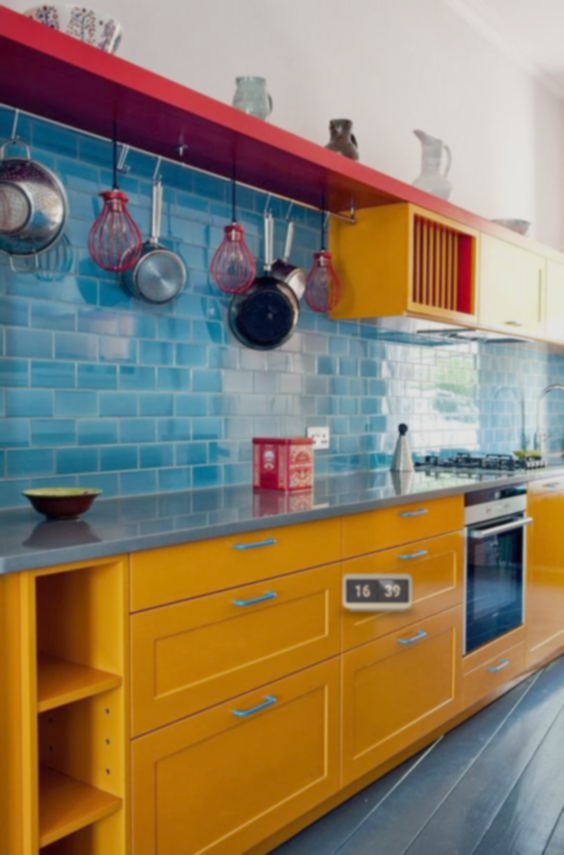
T16:39
